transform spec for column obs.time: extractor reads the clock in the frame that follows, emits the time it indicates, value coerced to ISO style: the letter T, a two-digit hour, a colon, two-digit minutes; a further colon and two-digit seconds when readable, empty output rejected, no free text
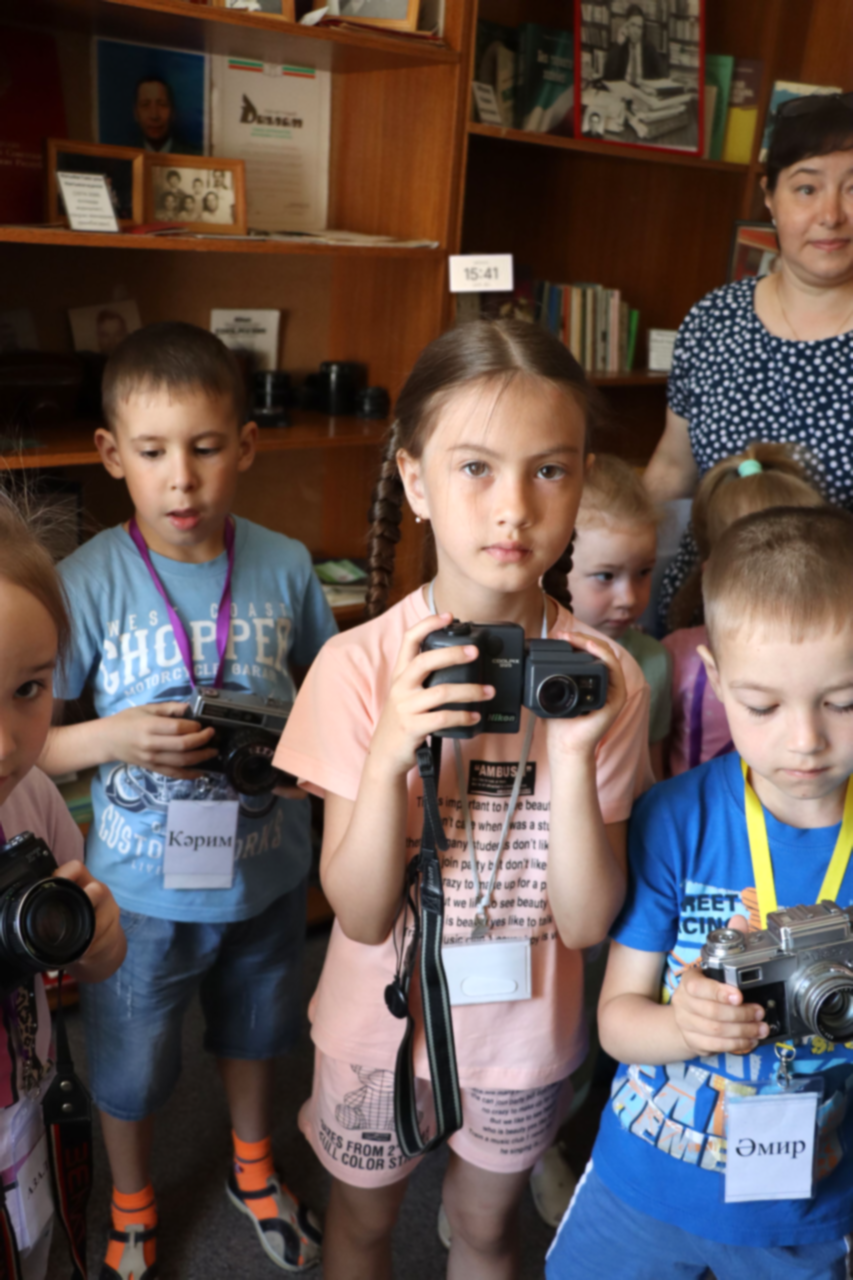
T15:41
